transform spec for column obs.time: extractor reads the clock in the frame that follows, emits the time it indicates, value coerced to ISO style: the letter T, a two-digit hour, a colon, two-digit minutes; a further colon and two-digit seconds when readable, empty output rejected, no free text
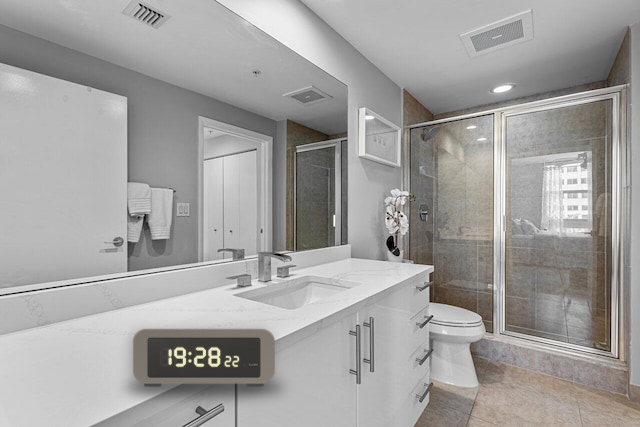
T19:28:22
